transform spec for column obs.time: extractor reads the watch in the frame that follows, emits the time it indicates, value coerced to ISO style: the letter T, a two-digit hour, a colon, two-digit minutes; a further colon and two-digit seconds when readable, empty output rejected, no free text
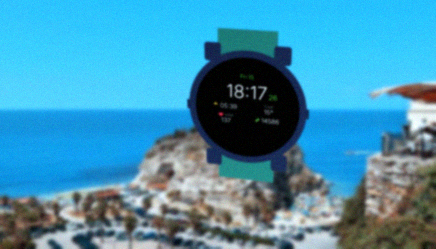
T18:17
